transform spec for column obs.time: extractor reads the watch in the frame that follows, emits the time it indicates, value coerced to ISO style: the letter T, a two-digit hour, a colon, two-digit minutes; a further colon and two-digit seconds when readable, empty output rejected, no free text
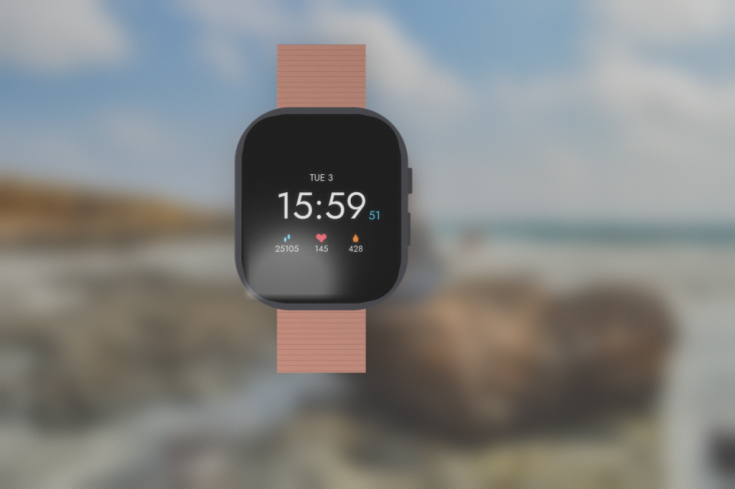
T15:59:51
